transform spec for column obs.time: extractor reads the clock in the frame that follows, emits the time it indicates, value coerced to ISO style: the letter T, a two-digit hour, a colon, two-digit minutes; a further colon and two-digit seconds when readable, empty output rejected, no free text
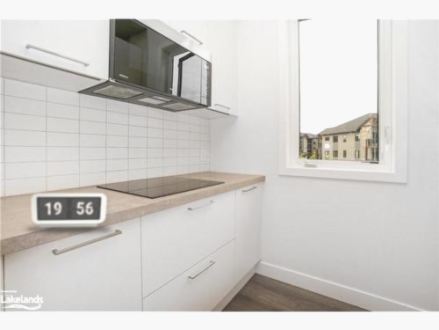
T19:56
